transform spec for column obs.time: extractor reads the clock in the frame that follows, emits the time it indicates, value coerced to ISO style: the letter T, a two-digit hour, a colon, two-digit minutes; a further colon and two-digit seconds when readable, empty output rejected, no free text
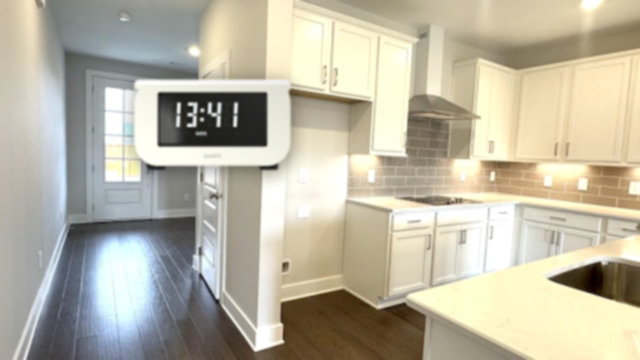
T13:41
